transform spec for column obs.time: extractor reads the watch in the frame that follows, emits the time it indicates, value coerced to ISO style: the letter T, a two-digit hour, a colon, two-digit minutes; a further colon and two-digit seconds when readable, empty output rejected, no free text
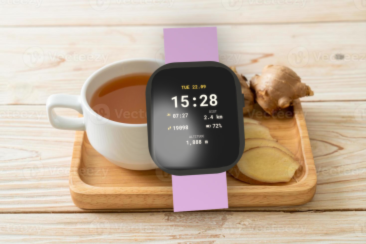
T15:28
